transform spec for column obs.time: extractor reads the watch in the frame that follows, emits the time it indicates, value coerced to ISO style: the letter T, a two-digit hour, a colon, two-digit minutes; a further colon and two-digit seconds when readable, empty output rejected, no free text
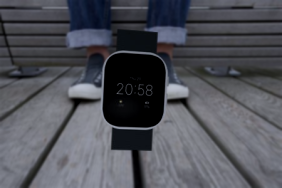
T20:58
